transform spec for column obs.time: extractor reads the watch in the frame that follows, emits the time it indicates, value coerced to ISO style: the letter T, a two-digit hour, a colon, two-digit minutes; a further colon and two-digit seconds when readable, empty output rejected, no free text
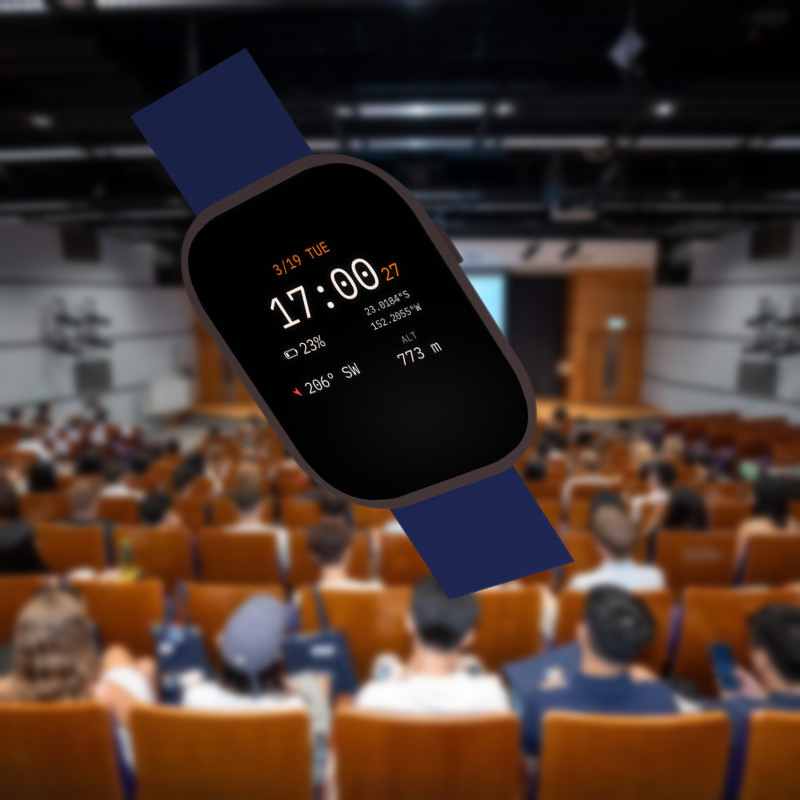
T17:00:27
